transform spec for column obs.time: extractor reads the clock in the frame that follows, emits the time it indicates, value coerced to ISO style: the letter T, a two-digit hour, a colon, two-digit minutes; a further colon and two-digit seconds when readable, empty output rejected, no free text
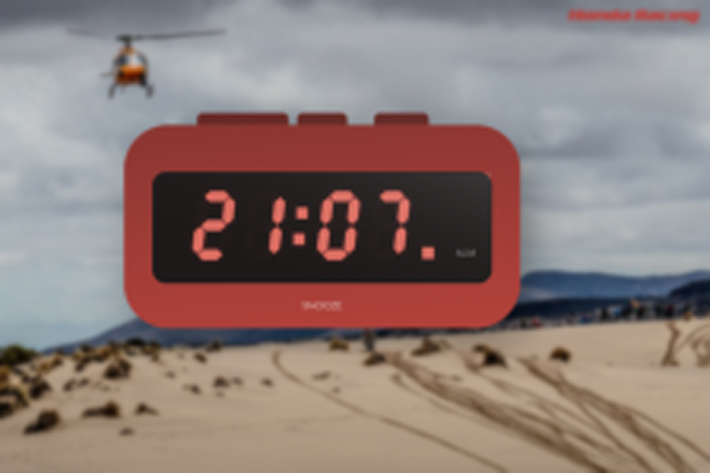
T21:07
